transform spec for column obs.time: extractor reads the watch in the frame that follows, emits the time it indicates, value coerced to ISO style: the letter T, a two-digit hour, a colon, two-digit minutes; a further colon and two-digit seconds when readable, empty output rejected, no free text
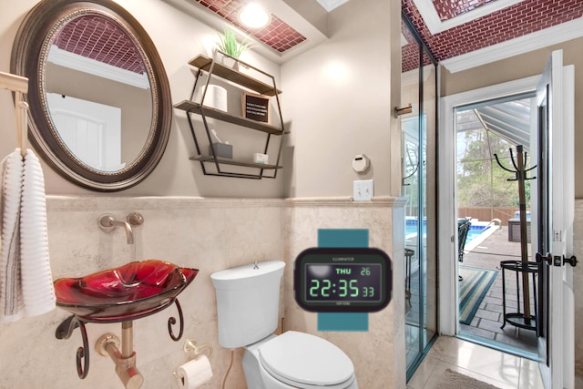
T22:35:33
